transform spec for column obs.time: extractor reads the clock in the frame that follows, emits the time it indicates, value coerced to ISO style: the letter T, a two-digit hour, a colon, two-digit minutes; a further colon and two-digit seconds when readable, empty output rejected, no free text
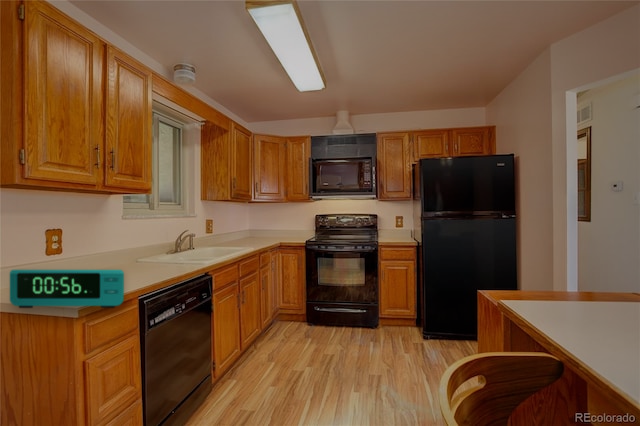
T00:56
